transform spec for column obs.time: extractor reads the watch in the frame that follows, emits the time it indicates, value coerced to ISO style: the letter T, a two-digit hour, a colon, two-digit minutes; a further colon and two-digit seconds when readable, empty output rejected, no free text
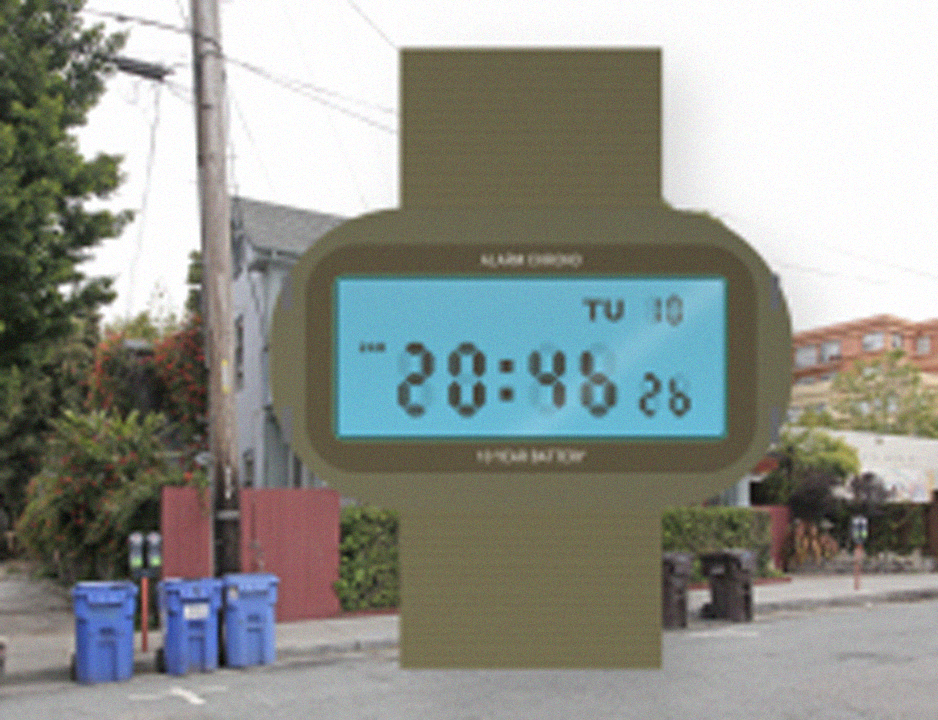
T20:46:26
